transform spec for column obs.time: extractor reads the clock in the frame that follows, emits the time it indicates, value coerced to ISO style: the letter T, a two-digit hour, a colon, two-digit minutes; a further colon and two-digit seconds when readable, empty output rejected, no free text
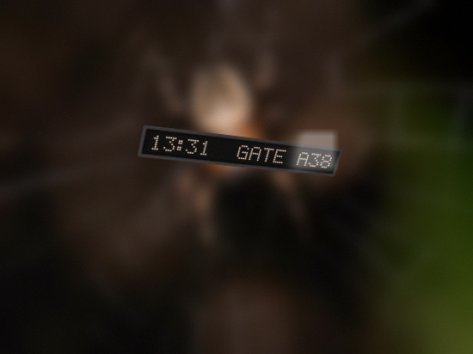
T13:31
